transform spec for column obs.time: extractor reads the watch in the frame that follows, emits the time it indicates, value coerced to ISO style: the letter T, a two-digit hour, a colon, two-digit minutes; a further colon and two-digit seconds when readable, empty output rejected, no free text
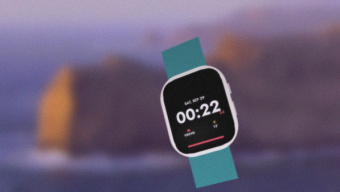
T00:22
